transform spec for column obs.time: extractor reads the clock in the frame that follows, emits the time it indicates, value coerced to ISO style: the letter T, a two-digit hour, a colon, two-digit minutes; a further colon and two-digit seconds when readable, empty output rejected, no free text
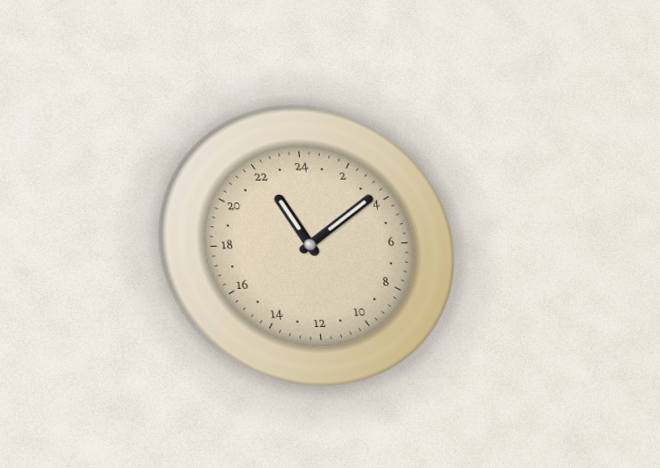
T22:09
